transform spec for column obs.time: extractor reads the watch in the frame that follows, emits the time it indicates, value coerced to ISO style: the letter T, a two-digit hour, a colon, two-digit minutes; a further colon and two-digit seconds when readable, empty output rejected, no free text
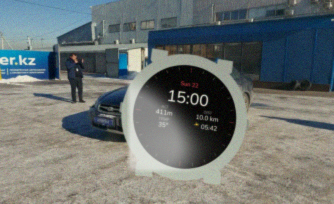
T15:00
